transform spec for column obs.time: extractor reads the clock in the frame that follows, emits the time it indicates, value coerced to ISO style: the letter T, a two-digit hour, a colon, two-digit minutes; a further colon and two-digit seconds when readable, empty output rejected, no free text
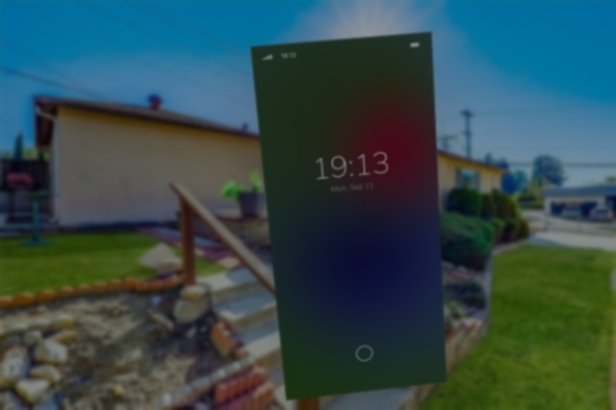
T19:13
